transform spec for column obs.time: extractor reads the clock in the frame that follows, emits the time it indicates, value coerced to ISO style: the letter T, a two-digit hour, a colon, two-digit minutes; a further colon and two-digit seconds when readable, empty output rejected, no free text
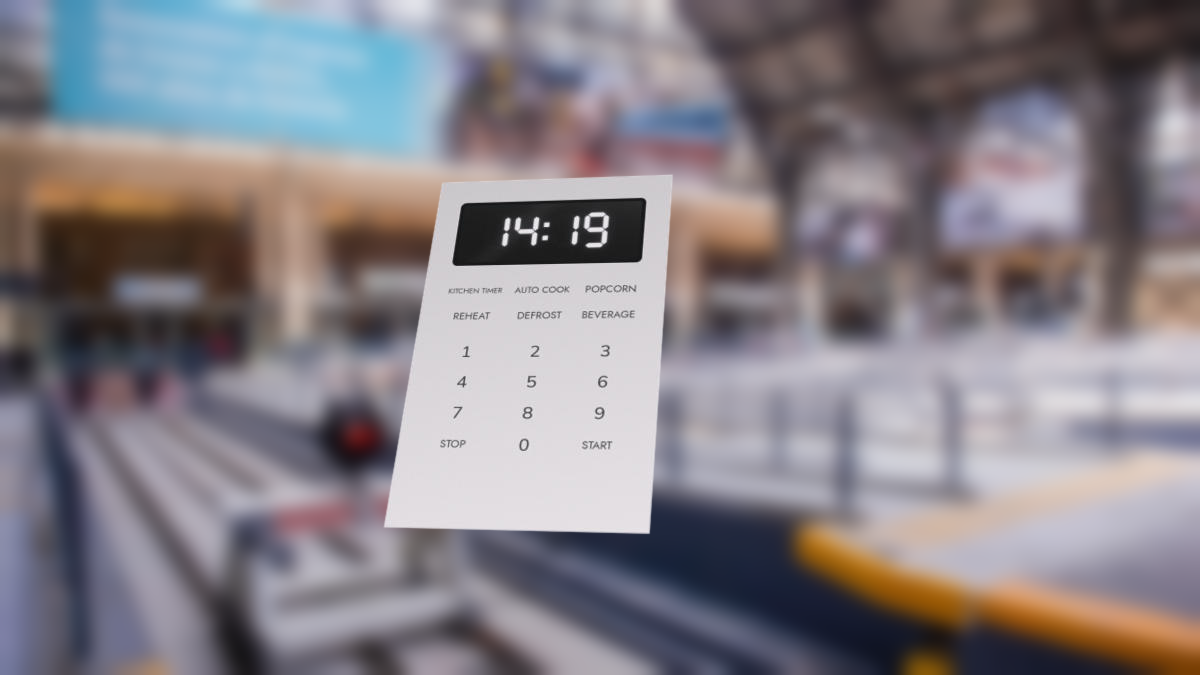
T14:19
